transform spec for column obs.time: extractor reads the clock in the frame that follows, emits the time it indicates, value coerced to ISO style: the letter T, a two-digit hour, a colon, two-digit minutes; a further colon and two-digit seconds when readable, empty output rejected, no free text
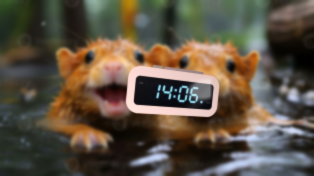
T14:06
